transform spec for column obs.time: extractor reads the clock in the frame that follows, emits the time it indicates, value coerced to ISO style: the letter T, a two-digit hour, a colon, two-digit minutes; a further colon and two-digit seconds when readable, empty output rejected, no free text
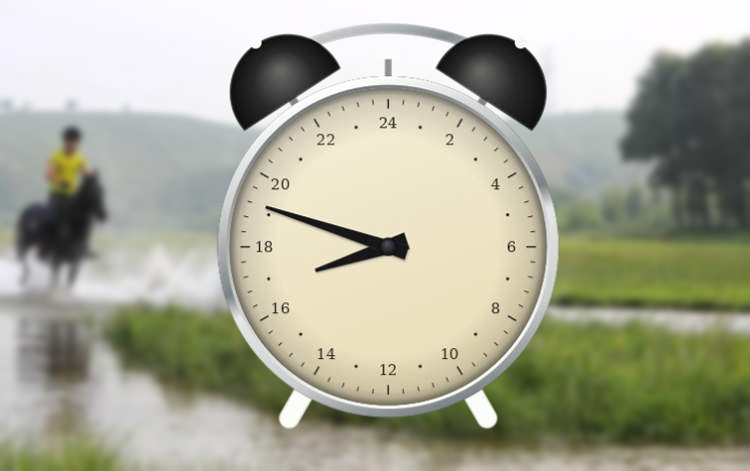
T16:48
